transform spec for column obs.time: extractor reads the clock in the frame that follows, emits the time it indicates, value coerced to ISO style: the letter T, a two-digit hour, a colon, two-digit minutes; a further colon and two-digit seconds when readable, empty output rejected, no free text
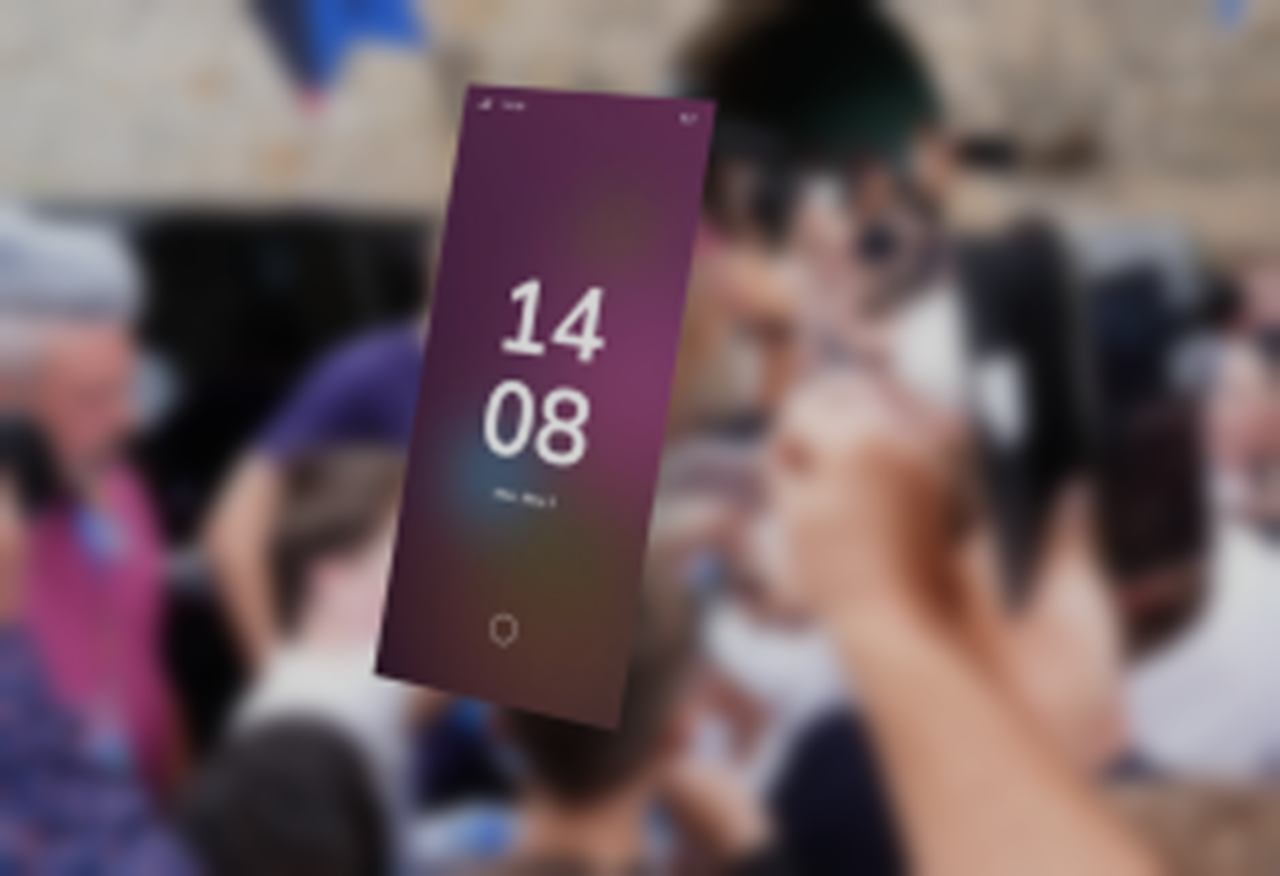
T14:08
